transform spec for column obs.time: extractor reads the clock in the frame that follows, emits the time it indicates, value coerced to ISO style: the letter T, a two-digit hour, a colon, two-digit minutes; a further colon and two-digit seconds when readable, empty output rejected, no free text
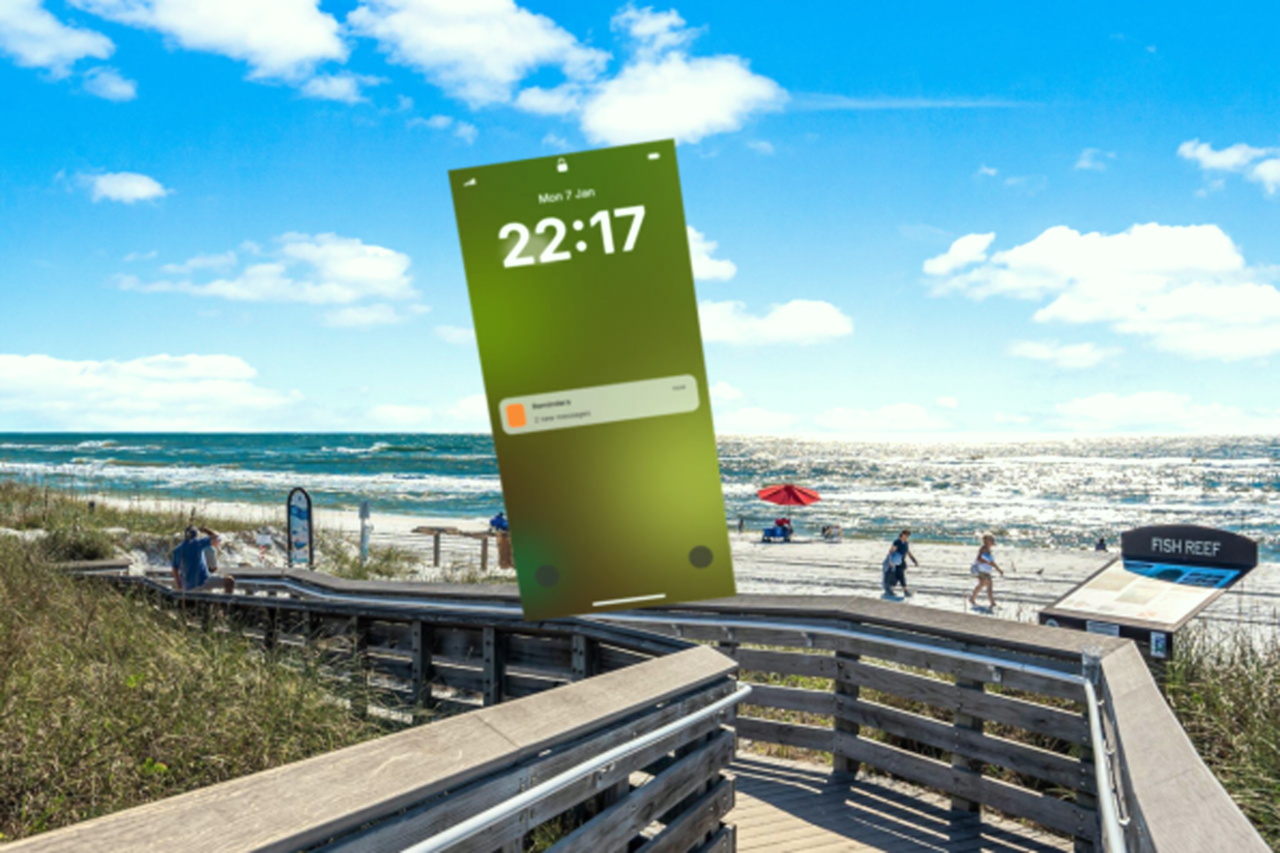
T22:17
